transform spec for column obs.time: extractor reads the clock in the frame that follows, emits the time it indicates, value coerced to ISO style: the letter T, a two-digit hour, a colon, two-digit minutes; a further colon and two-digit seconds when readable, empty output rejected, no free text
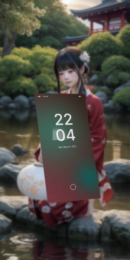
T22:04
